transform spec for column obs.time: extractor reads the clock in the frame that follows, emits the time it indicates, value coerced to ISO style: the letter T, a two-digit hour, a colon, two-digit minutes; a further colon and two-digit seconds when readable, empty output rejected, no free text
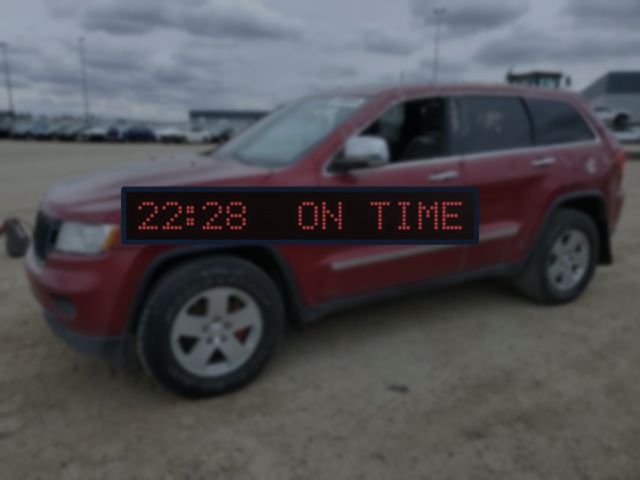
T22:28
